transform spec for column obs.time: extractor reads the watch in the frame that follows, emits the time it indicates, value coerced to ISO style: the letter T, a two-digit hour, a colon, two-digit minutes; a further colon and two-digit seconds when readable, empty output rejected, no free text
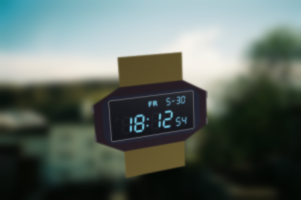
T18:12
